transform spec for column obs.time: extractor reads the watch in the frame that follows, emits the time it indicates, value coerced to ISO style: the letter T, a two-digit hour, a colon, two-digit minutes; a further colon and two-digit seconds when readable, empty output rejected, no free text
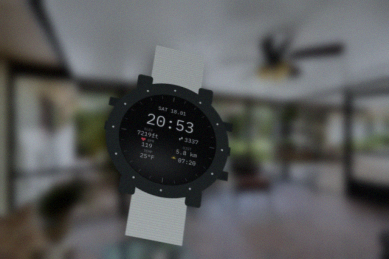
T20:53
